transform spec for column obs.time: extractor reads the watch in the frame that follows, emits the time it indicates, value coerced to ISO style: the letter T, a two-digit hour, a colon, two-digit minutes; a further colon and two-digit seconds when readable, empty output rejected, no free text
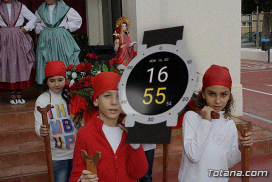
T16:55
